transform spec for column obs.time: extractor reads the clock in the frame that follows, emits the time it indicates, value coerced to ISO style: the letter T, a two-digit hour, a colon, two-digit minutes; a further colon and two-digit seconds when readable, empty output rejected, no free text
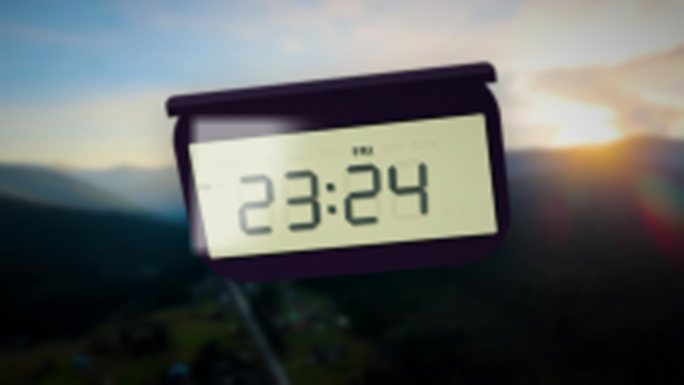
T23:24
